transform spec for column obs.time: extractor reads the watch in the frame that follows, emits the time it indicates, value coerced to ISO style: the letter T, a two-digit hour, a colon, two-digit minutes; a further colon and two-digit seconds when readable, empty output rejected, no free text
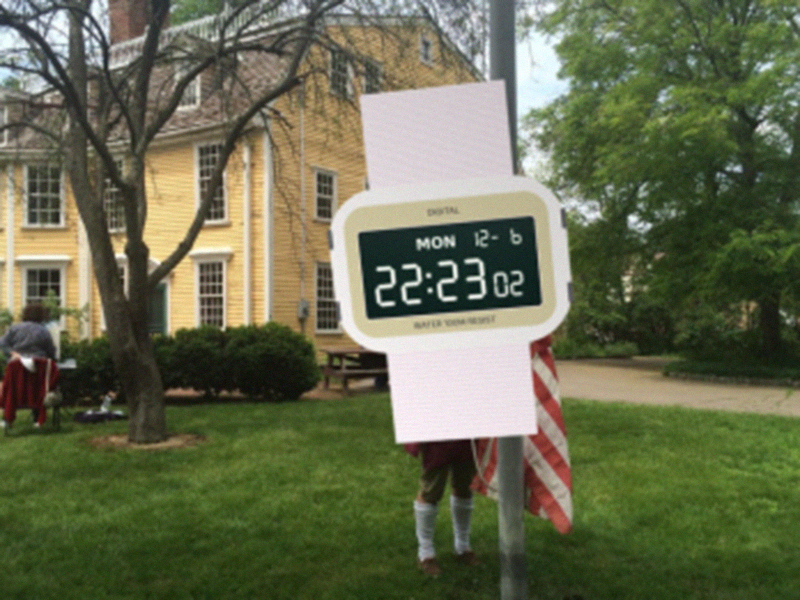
T22:23:02
